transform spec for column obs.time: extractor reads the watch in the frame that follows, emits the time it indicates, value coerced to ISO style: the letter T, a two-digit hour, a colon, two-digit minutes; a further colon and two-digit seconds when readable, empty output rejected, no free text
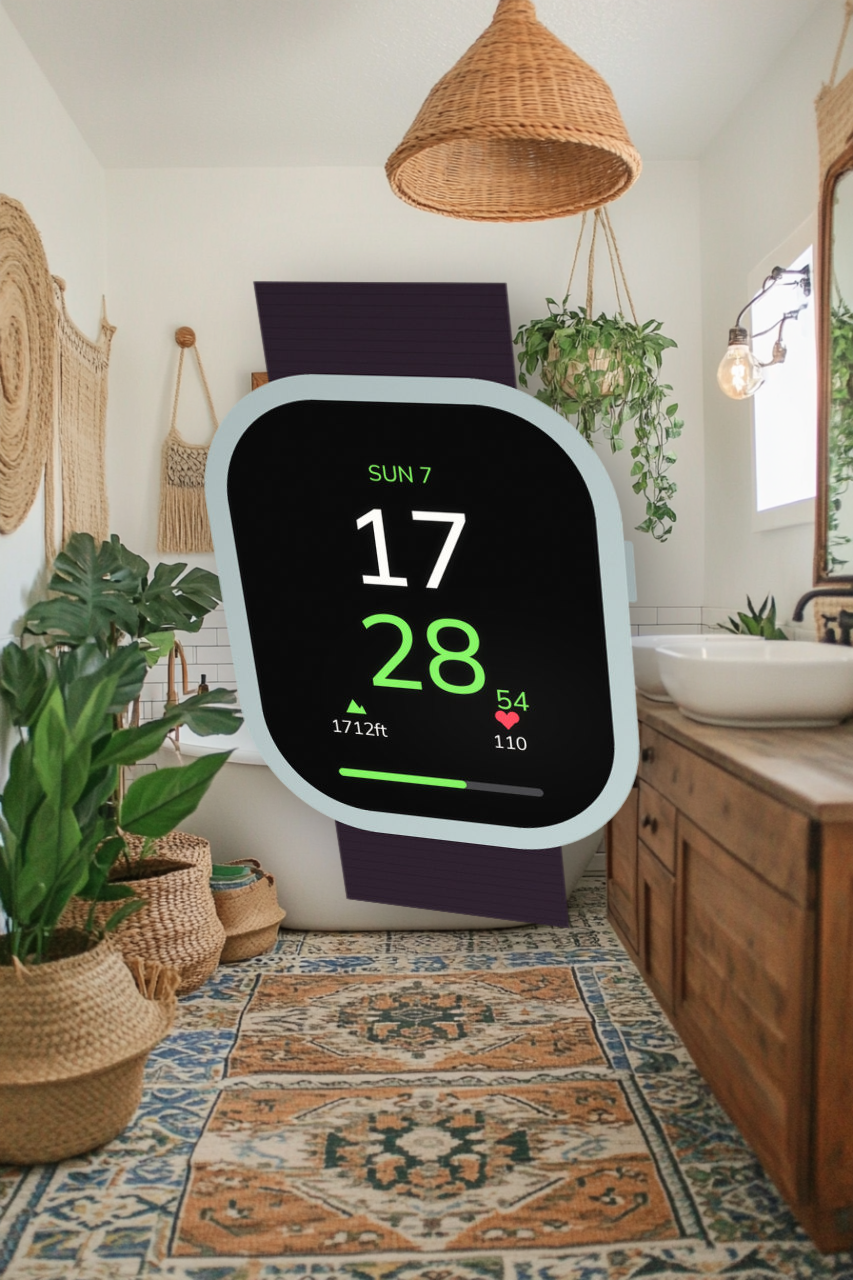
T17:28:54
